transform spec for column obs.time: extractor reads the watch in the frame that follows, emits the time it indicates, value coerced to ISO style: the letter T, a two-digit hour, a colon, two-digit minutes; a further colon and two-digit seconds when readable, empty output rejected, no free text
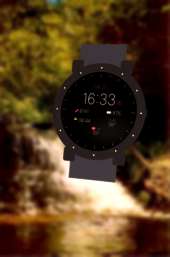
T16:33
